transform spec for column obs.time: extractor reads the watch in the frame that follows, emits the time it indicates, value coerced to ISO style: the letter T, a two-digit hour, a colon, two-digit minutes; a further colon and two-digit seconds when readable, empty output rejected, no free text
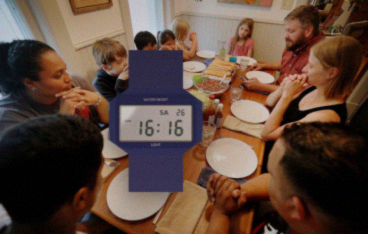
T16:16
